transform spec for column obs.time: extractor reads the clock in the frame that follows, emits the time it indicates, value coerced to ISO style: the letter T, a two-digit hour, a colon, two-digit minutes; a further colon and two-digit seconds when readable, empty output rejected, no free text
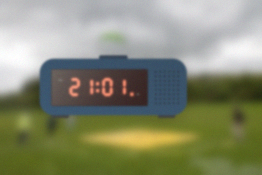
T21:01
